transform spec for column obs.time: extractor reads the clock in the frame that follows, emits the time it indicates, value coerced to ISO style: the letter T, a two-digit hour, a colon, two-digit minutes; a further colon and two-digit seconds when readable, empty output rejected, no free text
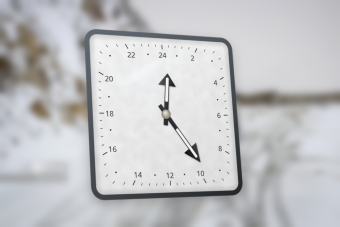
T00:24
